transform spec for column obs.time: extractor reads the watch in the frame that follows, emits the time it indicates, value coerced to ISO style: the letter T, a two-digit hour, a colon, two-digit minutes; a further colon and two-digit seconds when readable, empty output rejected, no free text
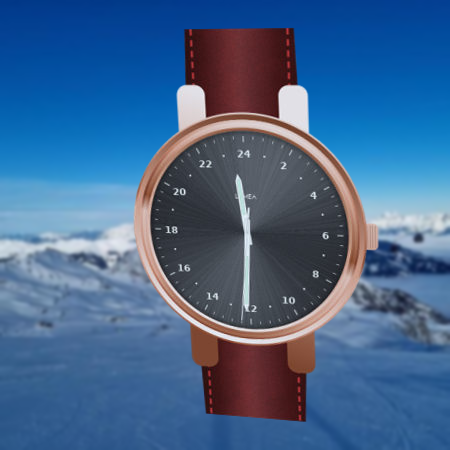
T23:30:31
